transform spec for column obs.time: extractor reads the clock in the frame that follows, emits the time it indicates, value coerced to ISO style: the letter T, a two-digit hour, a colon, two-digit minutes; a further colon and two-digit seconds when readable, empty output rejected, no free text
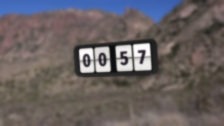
T00:57
